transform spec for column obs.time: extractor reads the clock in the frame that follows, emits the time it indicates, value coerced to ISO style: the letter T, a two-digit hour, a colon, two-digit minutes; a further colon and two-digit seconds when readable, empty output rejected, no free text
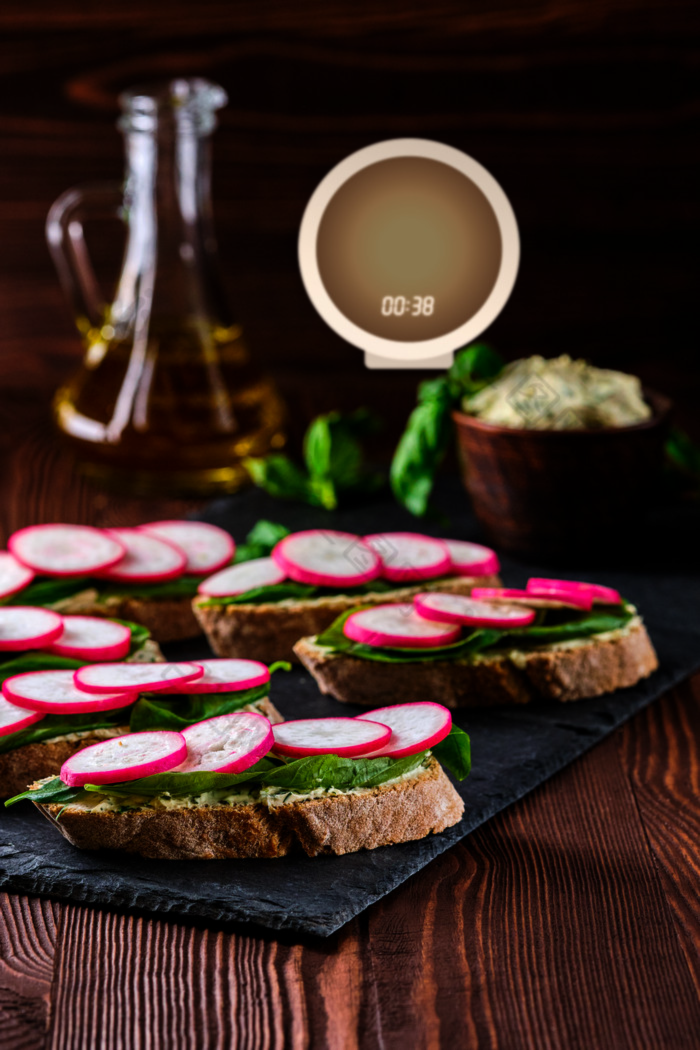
T00:38
